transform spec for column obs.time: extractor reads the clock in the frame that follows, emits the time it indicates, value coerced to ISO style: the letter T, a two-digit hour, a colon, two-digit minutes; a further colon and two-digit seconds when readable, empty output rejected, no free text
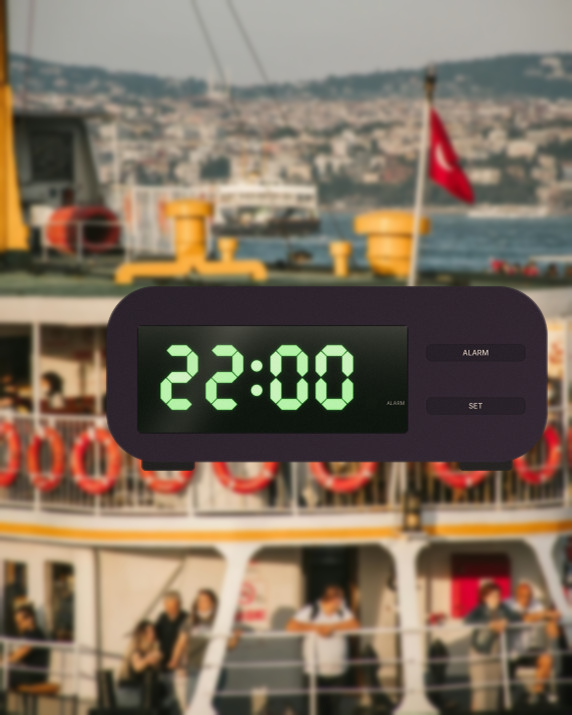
T22:00
